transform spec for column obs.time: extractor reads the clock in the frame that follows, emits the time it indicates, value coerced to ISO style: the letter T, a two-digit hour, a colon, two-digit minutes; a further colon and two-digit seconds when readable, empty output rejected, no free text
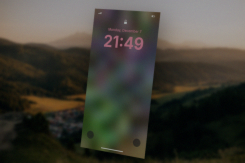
T21:49
